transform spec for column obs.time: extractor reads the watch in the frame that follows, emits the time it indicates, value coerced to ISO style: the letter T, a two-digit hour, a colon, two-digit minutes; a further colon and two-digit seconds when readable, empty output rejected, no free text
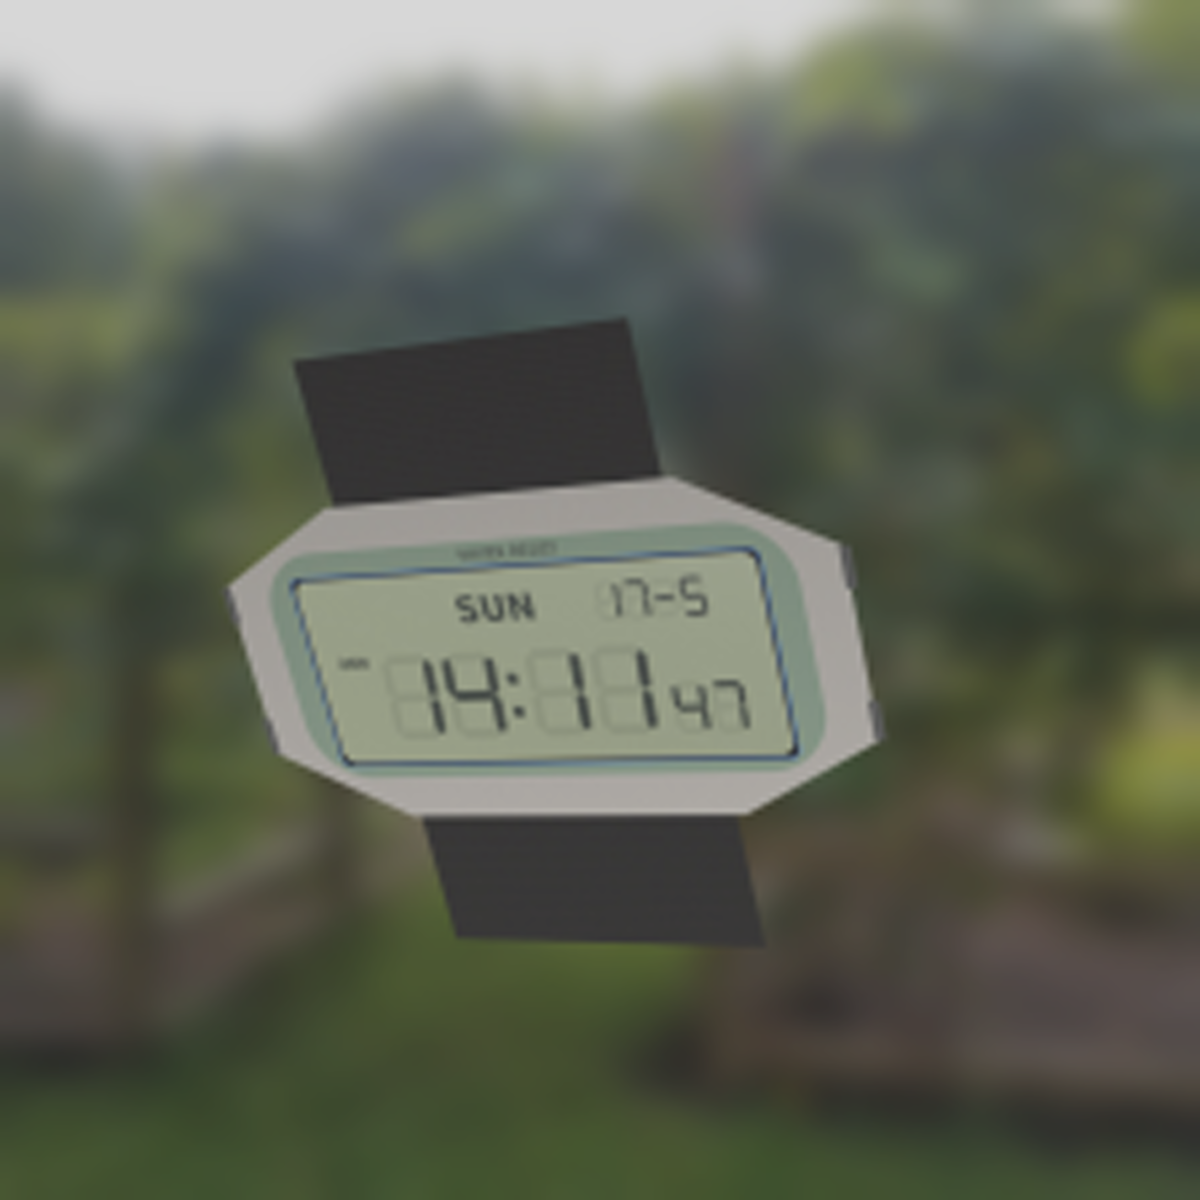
T14:11:47
